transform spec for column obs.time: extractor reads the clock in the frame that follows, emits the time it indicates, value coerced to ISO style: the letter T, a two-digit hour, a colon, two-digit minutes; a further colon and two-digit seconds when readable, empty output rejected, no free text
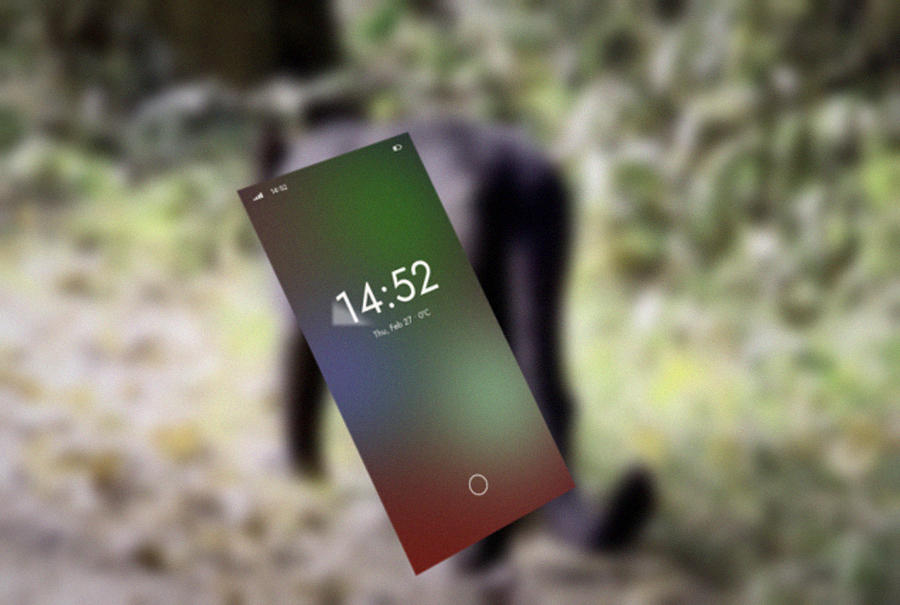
T14:52
